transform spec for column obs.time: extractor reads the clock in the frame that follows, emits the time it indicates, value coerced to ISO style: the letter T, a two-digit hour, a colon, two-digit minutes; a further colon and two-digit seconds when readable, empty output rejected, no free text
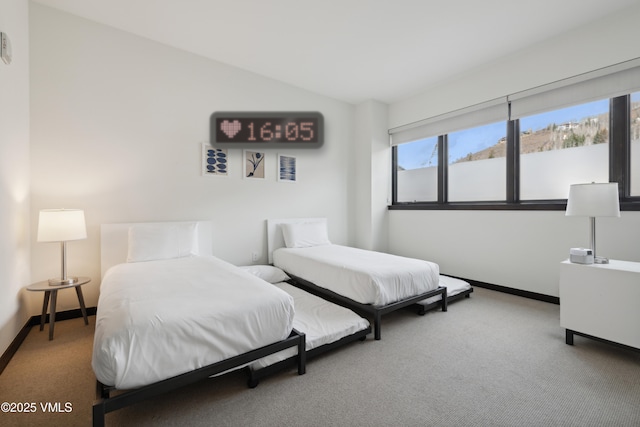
T16:05
